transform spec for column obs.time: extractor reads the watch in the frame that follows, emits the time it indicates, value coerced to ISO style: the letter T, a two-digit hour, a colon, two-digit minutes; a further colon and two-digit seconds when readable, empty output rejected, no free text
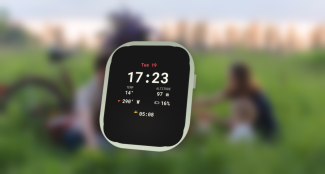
T17:23
